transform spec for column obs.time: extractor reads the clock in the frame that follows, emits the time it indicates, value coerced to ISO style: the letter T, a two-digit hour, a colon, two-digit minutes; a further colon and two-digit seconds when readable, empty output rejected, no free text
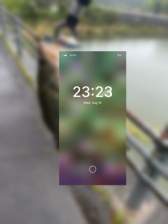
T23:23
